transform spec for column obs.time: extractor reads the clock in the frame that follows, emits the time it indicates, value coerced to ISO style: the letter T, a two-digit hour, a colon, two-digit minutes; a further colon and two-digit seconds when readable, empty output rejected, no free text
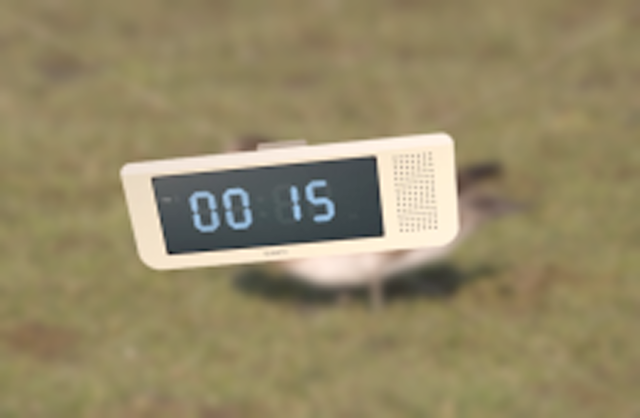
T00:15
